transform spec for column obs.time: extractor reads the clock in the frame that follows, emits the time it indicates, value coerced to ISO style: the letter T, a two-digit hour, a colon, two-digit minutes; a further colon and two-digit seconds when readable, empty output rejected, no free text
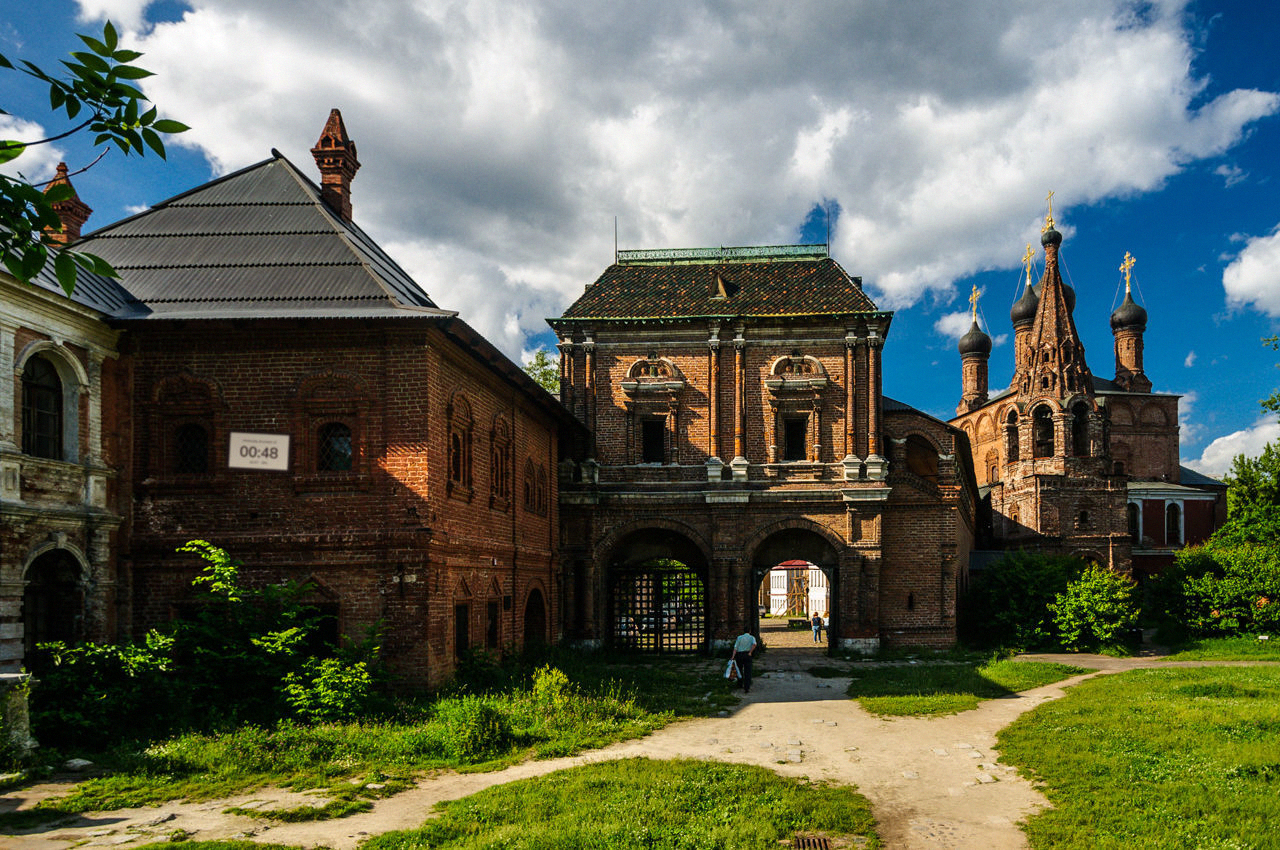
T00:48
